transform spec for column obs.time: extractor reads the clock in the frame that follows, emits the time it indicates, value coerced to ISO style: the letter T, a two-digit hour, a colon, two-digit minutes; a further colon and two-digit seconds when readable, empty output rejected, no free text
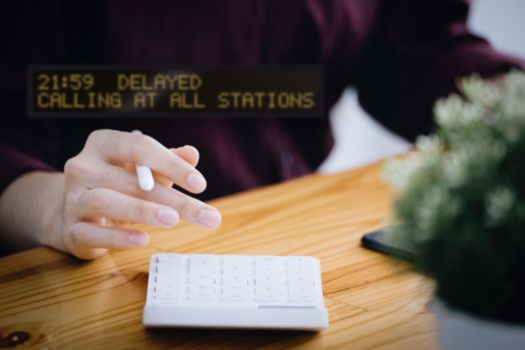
T21:59
